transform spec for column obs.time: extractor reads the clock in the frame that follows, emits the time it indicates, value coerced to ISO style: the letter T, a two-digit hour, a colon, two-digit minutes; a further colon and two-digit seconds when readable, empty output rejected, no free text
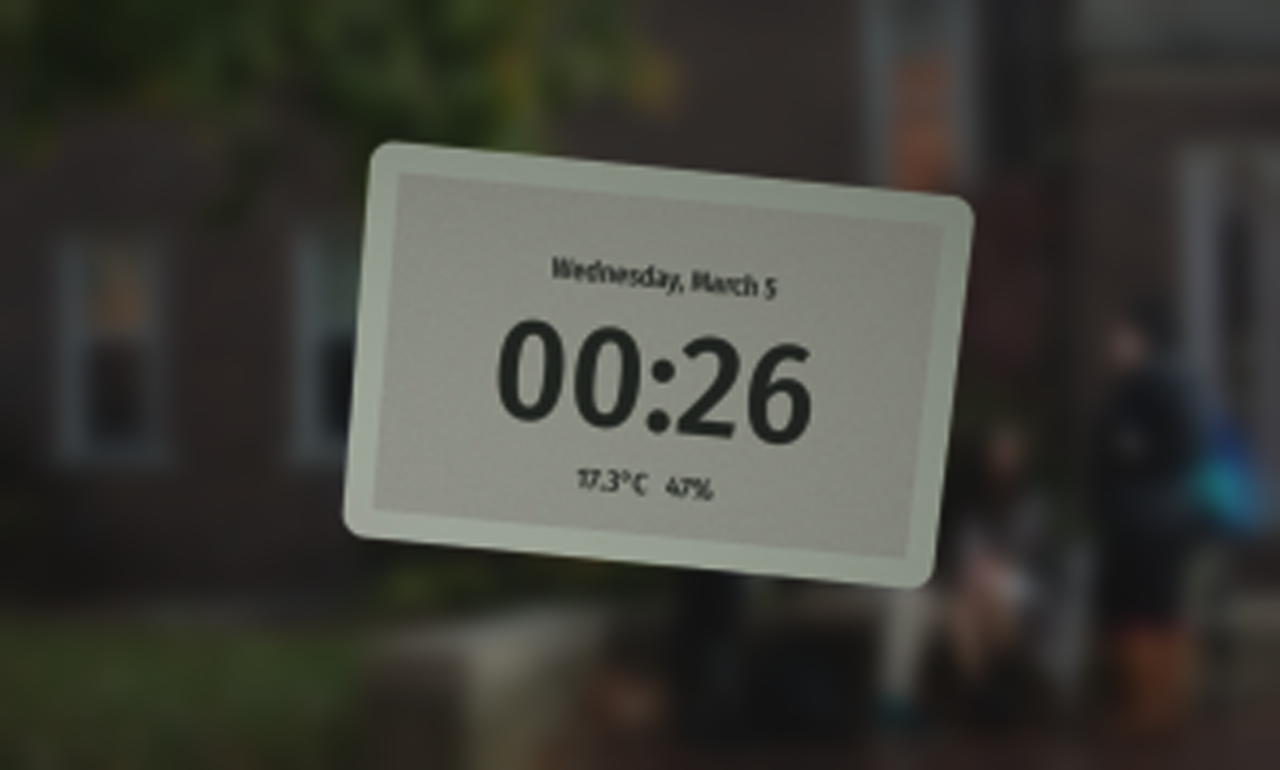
T00:26
